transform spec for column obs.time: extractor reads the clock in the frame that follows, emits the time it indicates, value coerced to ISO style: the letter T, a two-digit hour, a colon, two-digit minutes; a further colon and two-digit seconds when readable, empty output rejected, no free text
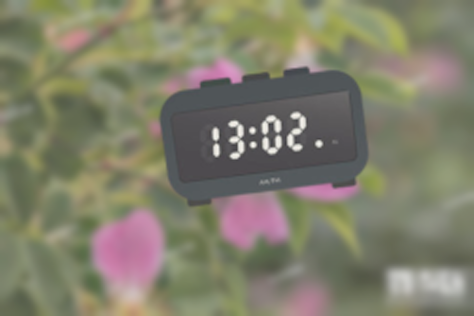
T13:02
